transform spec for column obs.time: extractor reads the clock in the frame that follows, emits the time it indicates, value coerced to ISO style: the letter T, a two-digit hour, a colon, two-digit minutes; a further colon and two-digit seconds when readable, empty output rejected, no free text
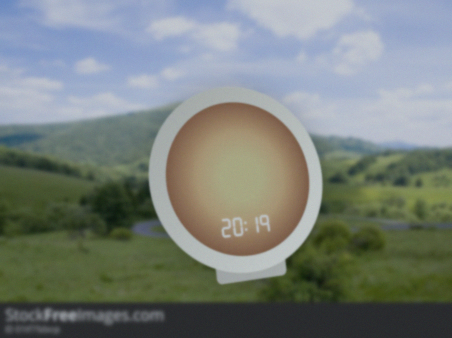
T20:19
